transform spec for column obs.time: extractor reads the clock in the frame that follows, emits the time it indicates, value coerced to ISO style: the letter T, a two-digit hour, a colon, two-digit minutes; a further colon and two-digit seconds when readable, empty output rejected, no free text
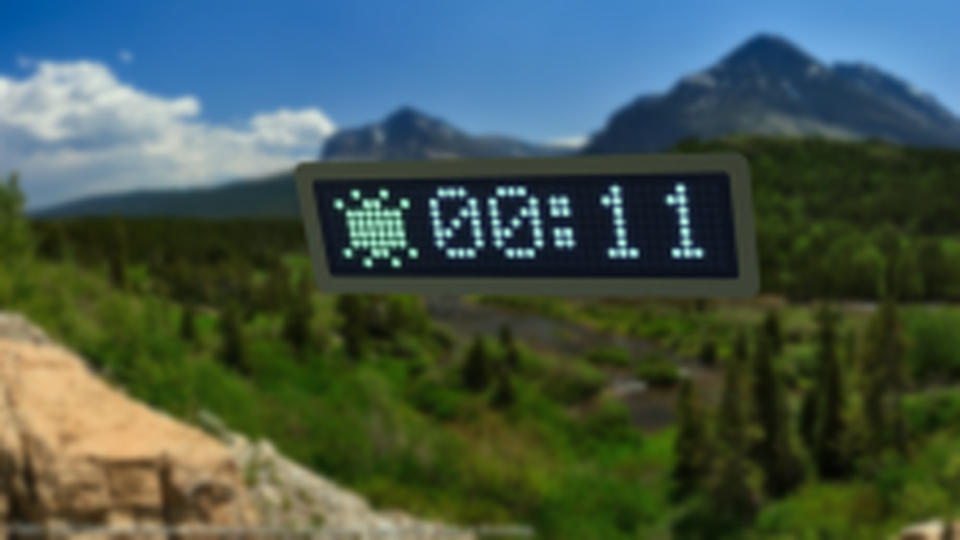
T00:11
